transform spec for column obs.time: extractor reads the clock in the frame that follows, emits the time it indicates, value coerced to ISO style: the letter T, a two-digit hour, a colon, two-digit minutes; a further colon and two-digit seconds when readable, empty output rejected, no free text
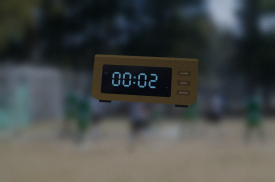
T00:02
